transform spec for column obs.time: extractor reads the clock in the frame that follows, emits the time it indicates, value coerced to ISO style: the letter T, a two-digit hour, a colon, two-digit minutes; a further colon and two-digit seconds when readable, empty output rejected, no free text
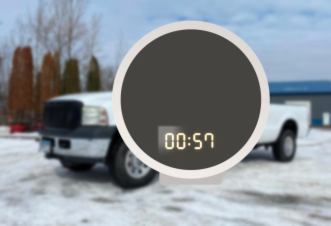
T00:57
